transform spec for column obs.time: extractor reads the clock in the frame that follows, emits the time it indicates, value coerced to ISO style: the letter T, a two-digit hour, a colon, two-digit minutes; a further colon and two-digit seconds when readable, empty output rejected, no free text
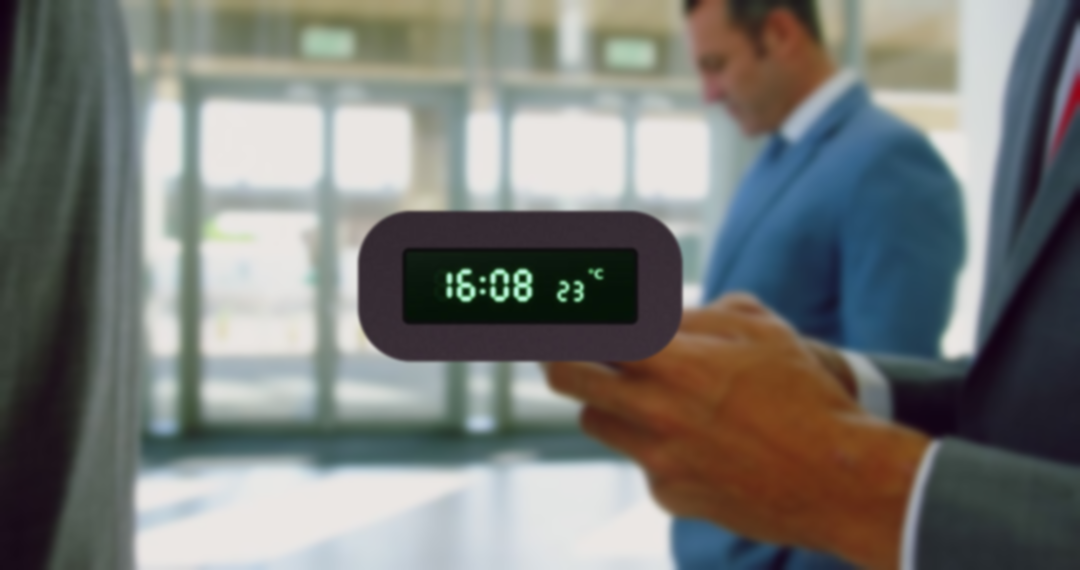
T16:08
